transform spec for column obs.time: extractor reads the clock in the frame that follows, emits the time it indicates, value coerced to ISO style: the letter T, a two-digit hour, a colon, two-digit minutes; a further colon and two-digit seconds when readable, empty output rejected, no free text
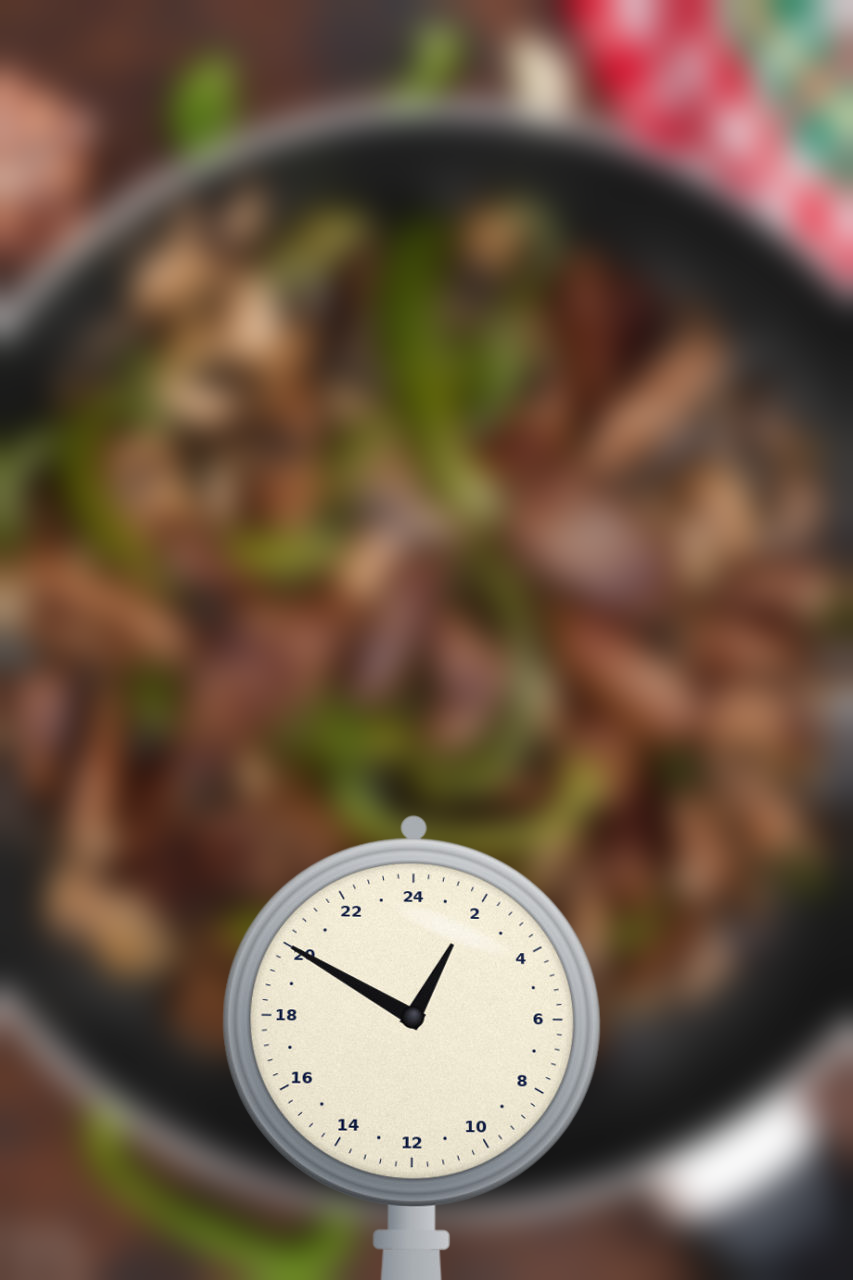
T01:50
